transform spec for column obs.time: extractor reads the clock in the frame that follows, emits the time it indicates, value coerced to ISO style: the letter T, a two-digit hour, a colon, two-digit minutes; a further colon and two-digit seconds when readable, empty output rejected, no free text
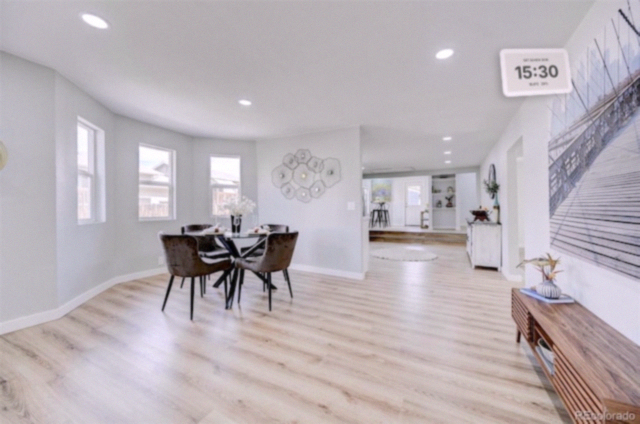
T15:30
